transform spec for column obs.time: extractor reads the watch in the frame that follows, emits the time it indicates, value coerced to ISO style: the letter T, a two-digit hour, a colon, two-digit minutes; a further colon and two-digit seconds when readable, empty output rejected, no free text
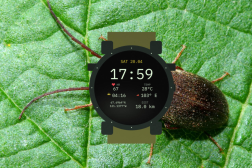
T17:59
